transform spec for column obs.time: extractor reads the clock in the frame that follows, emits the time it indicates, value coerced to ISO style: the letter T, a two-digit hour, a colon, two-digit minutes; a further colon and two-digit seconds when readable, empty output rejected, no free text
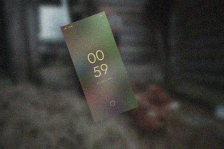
T00:59
